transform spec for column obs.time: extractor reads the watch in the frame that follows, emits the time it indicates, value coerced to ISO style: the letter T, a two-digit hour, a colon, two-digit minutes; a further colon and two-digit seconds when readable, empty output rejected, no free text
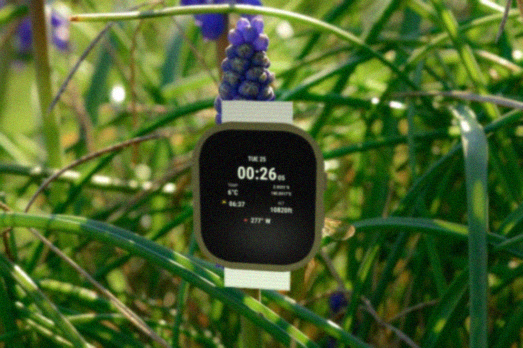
T00:26
